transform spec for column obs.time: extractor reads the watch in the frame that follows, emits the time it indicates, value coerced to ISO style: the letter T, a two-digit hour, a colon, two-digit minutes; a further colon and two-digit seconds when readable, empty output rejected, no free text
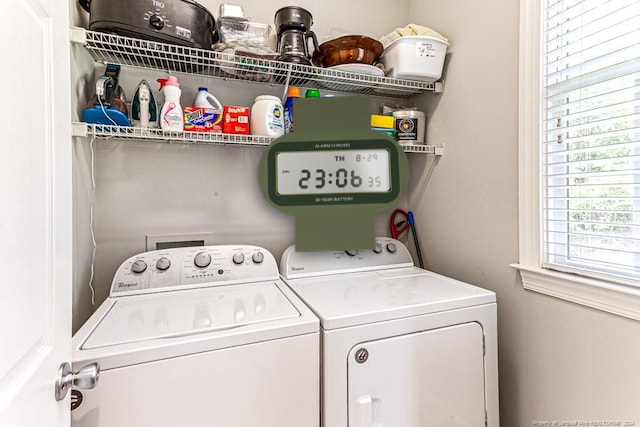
T23:06:35
